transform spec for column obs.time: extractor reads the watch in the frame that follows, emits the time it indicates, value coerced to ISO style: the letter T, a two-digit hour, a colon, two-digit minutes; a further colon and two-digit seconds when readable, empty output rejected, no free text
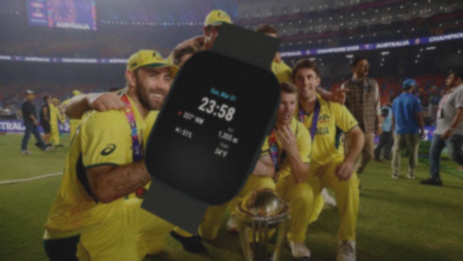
T23:58
